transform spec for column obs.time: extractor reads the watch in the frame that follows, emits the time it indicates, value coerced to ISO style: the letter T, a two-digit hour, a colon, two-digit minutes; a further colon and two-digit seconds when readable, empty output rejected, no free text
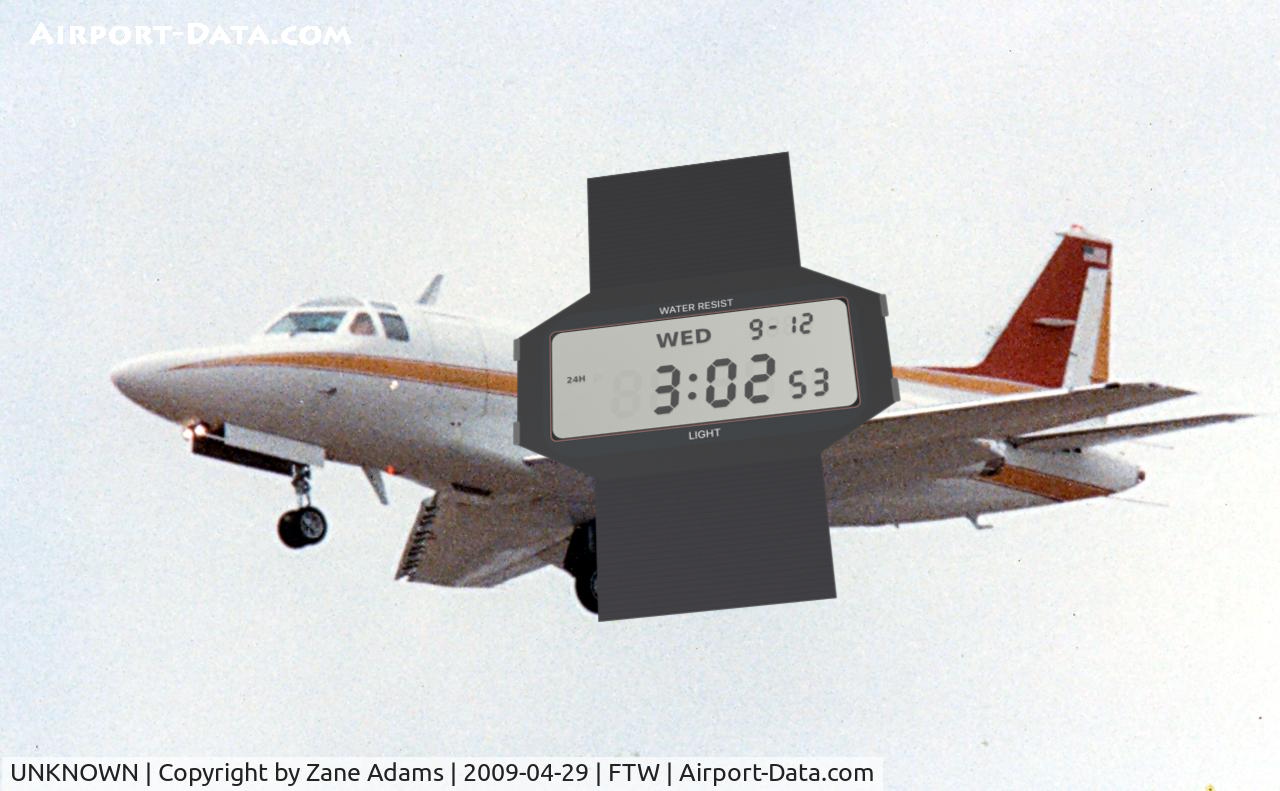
T03:02:53
